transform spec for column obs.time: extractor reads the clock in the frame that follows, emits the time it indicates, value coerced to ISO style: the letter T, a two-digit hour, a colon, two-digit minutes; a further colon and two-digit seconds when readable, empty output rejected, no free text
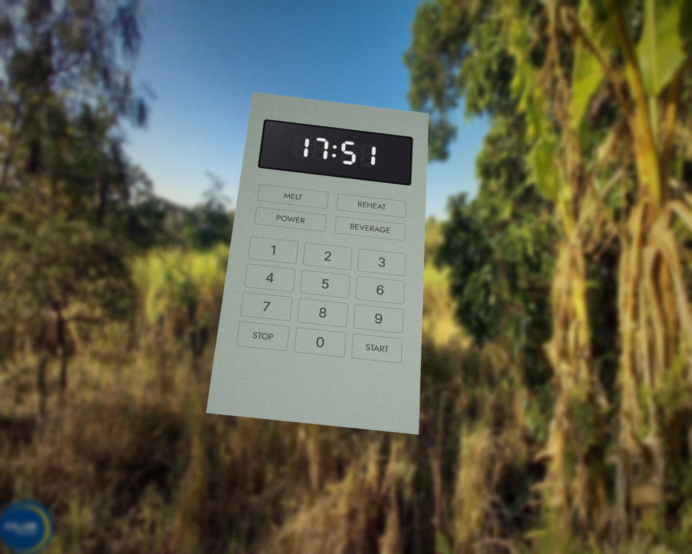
T17:51
